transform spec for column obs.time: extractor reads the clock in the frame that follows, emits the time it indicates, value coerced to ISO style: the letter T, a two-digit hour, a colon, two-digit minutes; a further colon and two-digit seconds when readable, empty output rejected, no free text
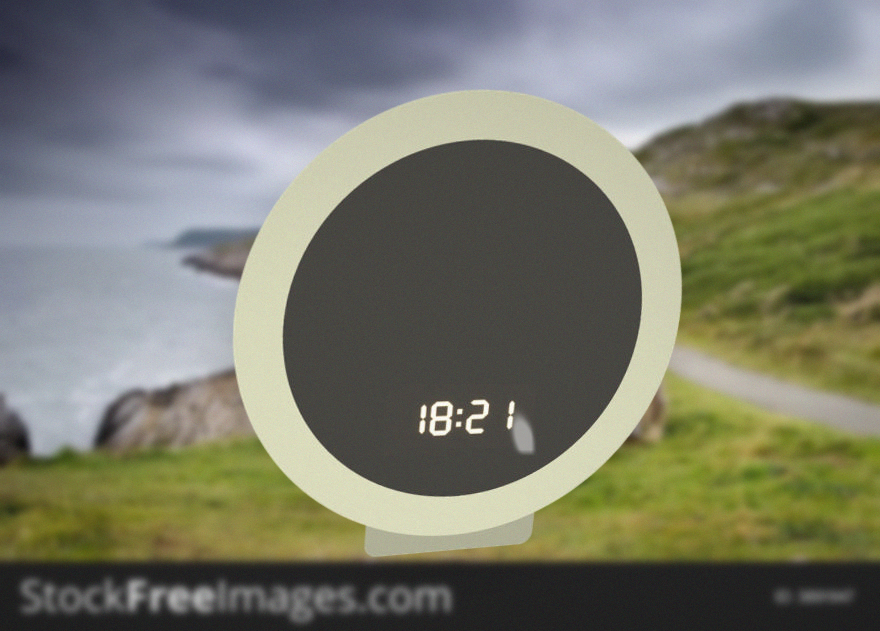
T18:21
